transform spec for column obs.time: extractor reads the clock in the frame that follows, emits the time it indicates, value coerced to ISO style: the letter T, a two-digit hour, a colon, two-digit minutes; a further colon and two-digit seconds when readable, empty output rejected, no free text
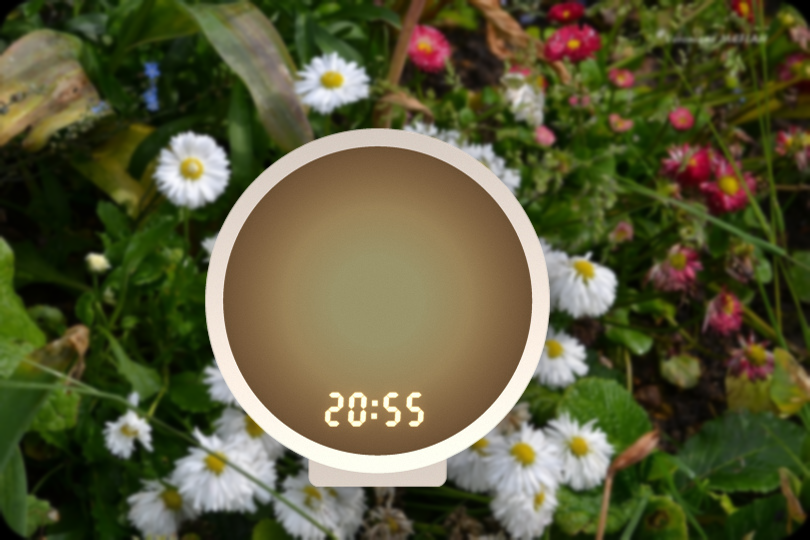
T20:55
